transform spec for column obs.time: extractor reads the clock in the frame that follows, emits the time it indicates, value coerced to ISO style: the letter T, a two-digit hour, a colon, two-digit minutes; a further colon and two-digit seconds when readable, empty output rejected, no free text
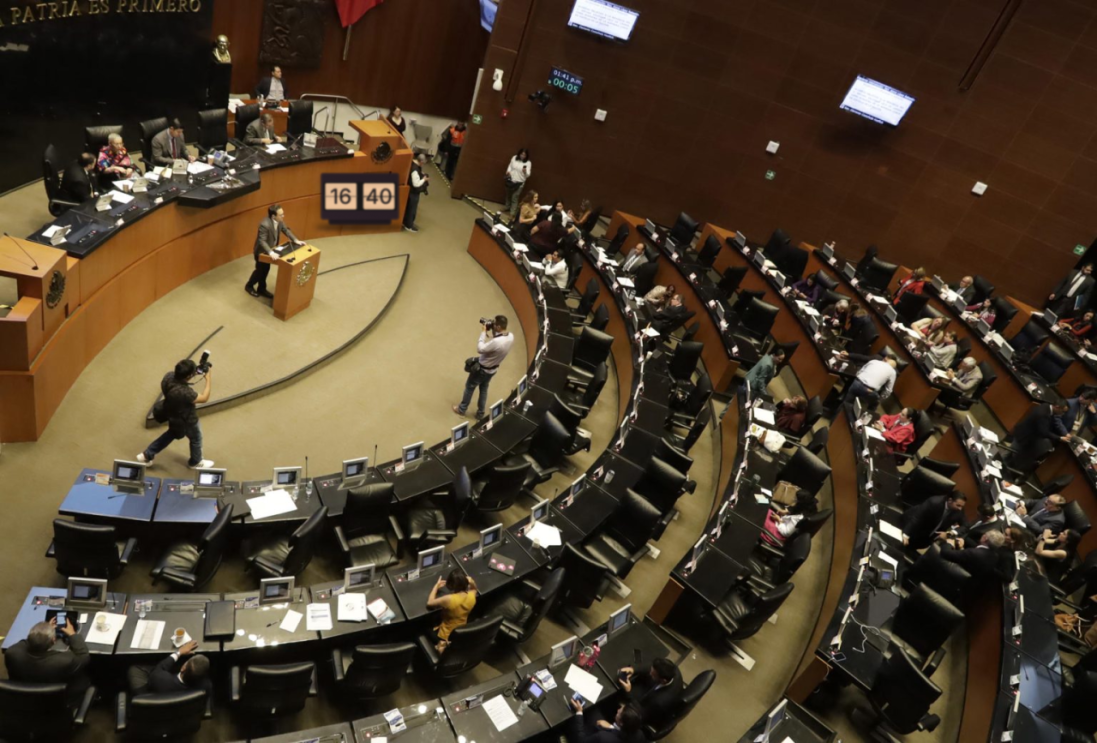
T16:40
